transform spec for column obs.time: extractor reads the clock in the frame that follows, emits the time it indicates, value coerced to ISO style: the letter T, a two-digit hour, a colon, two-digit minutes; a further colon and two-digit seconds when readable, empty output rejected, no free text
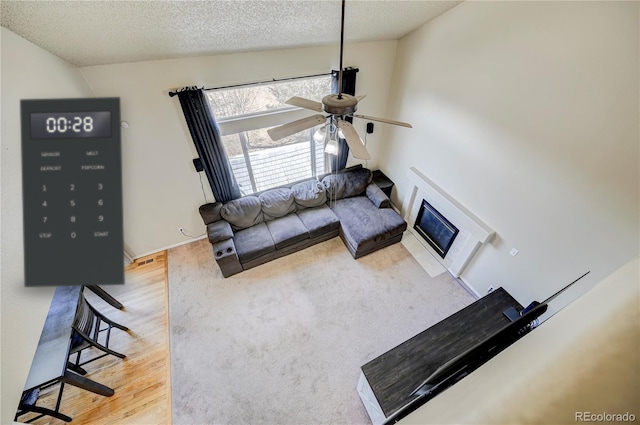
T00:28
